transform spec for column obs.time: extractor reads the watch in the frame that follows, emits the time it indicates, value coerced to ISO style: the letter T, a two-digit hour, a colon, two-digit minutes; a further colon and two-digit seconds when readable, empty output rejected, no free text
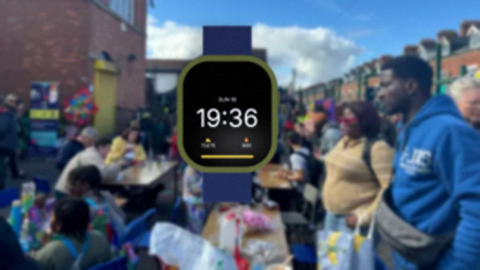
T19:36
